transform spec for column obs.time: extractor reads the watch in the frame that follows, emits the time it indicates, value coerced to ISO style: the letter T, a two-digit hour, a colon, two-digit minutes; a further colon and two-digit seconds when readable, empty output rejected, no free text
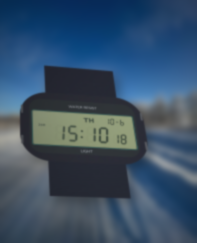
T15:10:18
